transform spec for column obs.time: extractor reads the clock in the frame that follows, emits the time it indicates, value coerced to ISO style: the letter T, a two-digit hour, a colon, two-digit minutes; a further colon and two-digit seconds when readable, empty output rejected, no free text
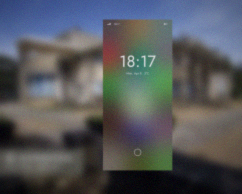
T18:17
